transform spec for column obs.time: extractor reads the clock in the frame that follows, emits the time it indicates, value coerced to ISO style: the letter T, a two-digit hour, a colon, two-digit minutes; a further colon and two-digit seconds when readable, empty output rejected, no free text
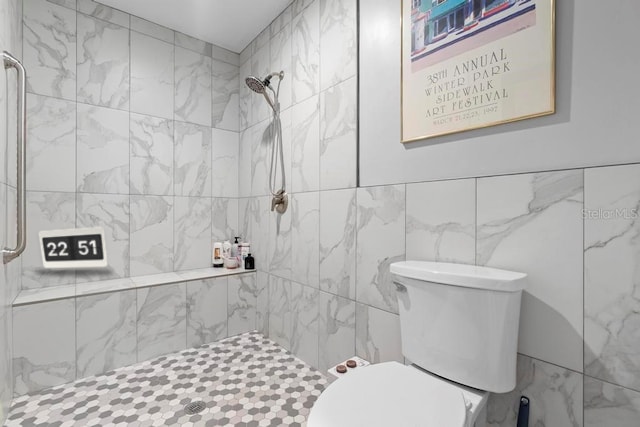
T22:51
